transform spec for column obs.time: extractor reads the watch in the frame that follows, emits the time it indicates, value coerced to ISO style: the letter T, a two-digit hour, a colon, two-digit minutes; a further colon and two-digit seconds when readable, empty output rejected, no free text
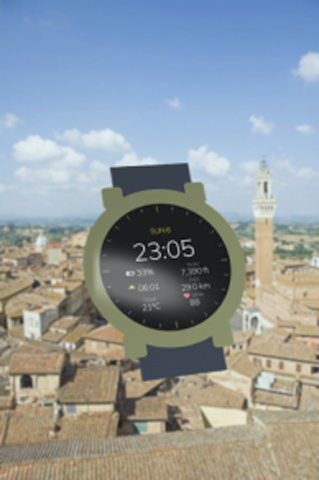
T23:05
